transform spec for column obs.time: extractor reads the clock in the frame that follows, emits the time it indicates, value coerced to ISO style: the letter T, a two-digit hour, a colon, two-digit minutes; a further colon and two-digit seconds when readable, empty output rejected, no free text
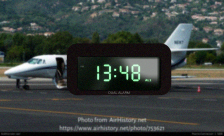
T13:48
